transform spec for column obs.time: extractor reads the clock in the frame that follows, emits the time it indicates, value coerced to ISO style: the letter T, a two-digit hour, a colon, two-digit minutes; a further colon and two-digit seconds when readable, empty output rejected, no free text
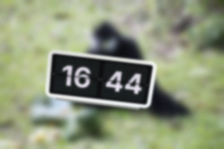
T16:44
